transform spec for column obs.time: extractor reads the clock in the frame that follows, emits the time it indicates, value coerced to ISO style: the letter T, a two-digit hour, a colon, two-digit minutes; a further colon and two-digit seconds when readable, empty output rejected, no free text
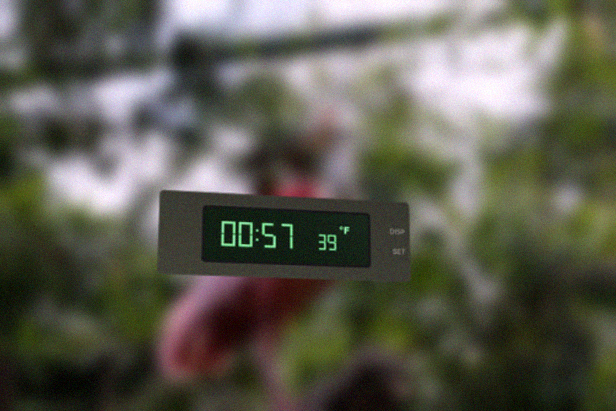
T00:57
